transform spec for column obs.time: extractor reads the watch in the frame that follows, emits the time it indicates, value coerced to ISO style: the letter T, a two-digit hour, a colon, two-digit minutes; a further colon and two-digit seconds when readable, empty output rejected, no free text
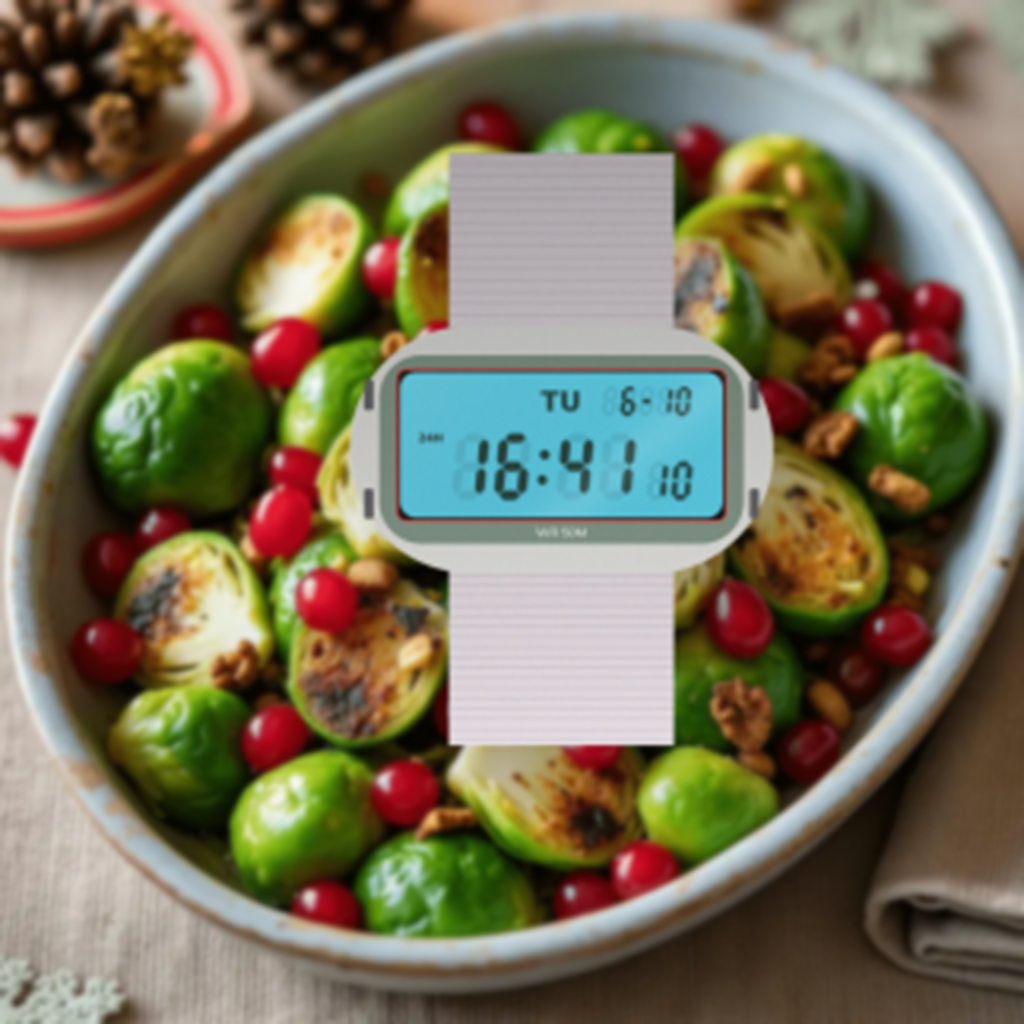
T16:41:10
